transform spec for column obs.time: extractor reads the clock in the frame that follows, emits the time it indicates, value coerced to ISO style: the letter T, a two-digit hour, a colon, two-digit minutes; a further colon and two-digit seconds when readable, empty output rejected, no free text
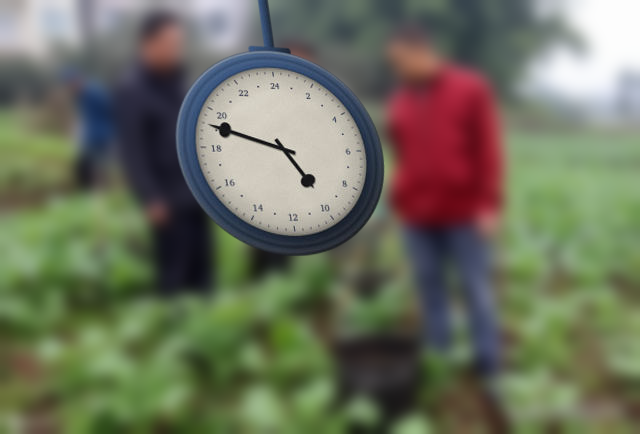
T09:48
